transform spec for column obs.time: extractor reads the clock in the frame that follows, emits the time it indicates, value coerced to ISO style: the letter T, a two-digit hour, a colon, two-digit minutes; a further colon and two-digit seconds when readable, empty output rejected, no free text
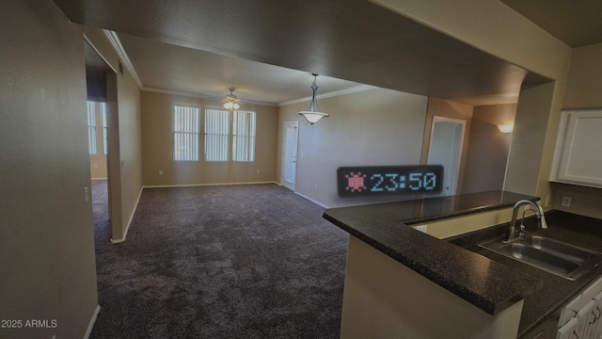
T23:50
